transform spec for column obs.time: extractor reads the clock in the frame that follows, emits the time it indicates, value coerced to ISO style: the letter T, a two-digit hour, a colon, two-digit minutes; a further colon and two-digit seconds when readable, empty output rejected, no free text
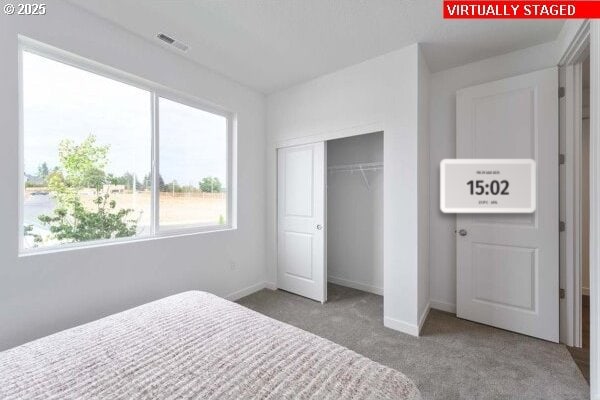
T15:02
